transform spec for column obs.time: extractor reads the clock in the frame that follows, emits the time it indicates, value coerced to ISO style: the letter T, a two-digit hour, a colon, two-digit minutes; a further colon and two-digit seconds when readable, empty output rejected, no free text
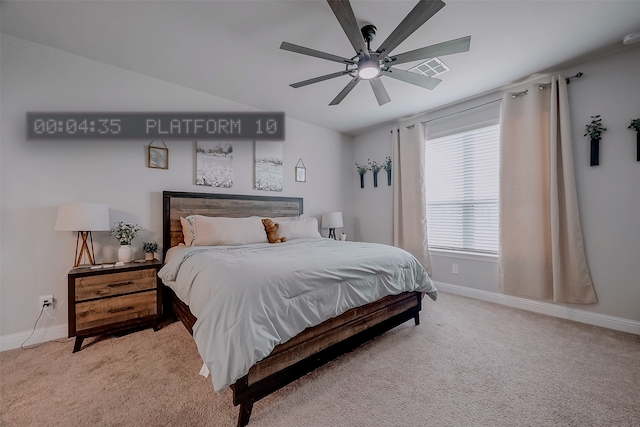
T00:04:35
